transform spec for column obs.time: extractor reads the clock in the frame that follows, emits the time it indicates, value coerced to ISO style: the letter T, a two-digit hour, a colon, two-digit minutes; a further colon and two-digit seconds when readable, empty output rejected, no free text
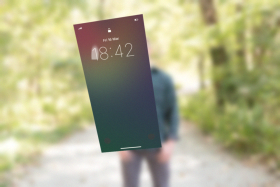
T18:42
